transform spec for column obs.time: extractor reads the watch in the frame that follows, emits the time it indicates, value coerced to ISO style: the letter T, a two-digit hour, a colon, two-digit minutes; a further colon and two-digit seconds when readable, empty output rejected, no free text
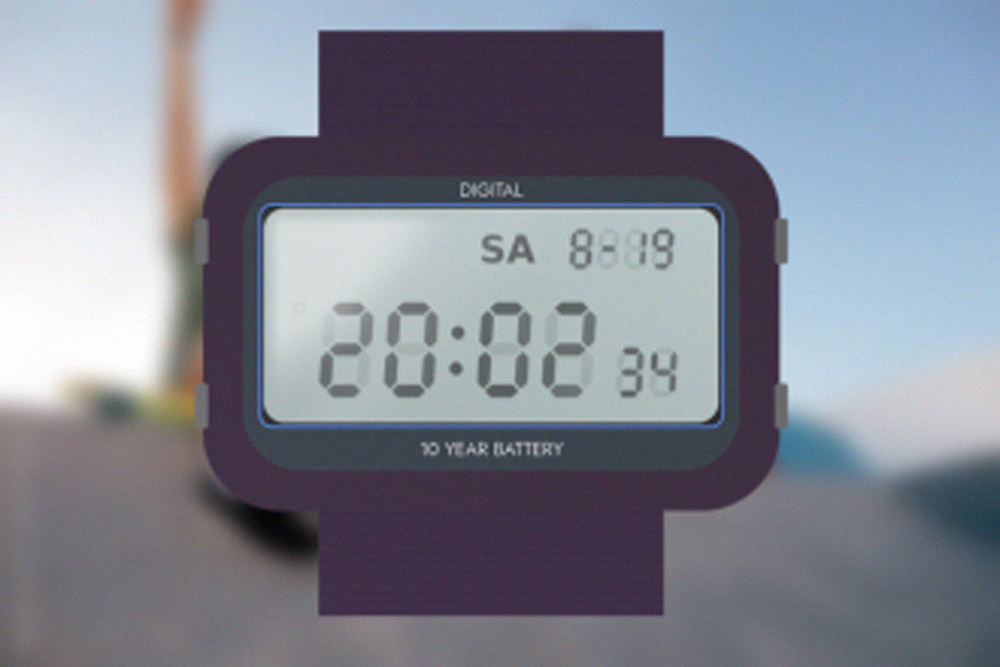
T20:02:34
